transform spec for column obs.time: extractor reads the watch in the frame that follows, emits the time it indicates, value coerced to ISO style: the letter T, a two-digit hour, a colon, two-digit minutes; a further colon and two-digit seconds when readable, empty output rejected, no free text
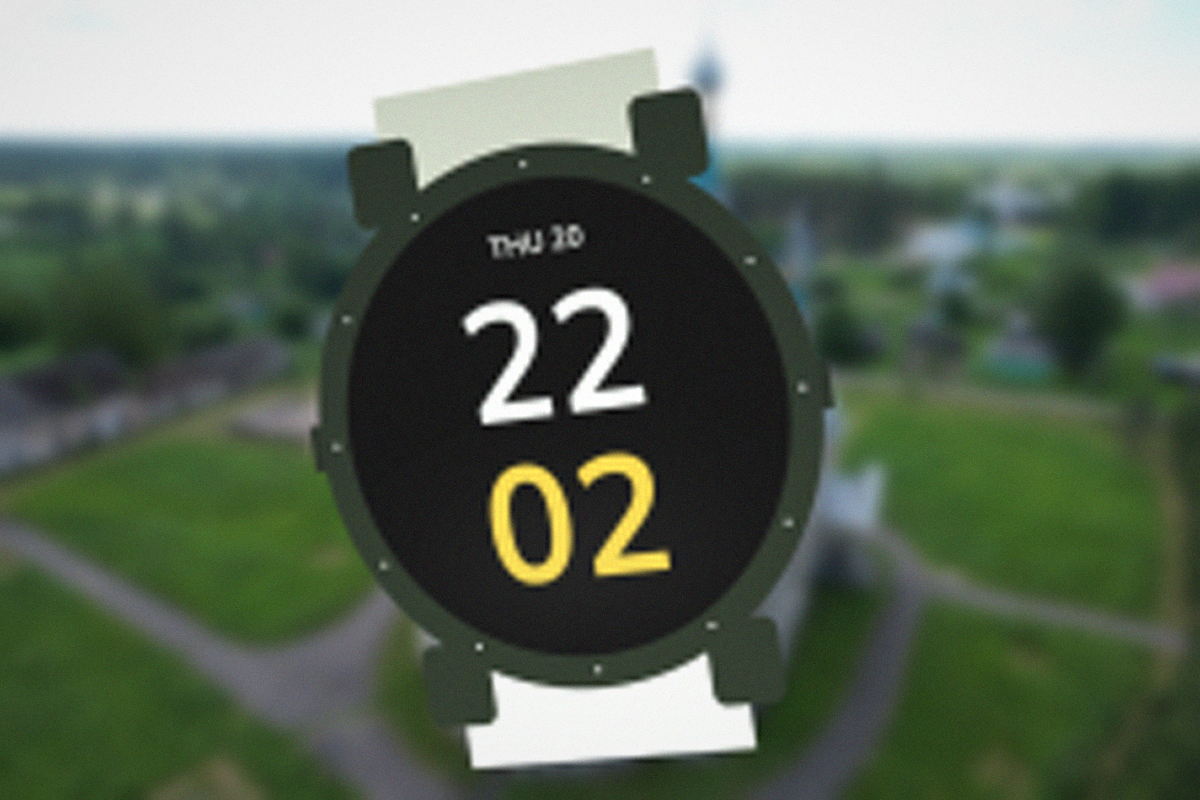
T22:02
